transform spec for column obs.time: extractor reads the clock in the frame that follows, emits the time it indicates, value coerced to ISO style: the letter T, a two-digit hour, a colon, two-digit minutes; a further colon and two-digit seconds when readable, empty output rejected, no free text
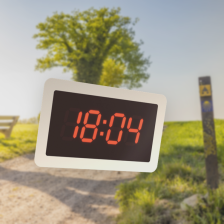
T18:04
